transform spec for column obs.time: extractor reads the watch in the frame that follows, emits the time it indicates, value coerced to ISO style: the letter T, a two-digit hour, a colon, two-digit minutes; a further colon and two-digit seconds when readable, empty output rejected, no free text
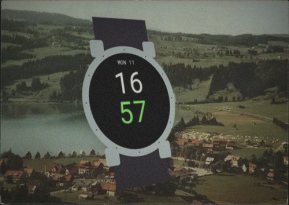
T16:57
